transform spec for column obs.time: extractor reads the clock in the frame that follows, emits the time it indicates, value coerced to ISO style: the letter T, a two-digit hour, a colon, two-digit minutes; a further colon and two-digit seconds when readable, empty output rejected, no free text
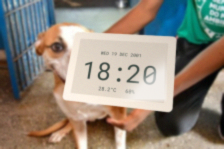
T18:20
